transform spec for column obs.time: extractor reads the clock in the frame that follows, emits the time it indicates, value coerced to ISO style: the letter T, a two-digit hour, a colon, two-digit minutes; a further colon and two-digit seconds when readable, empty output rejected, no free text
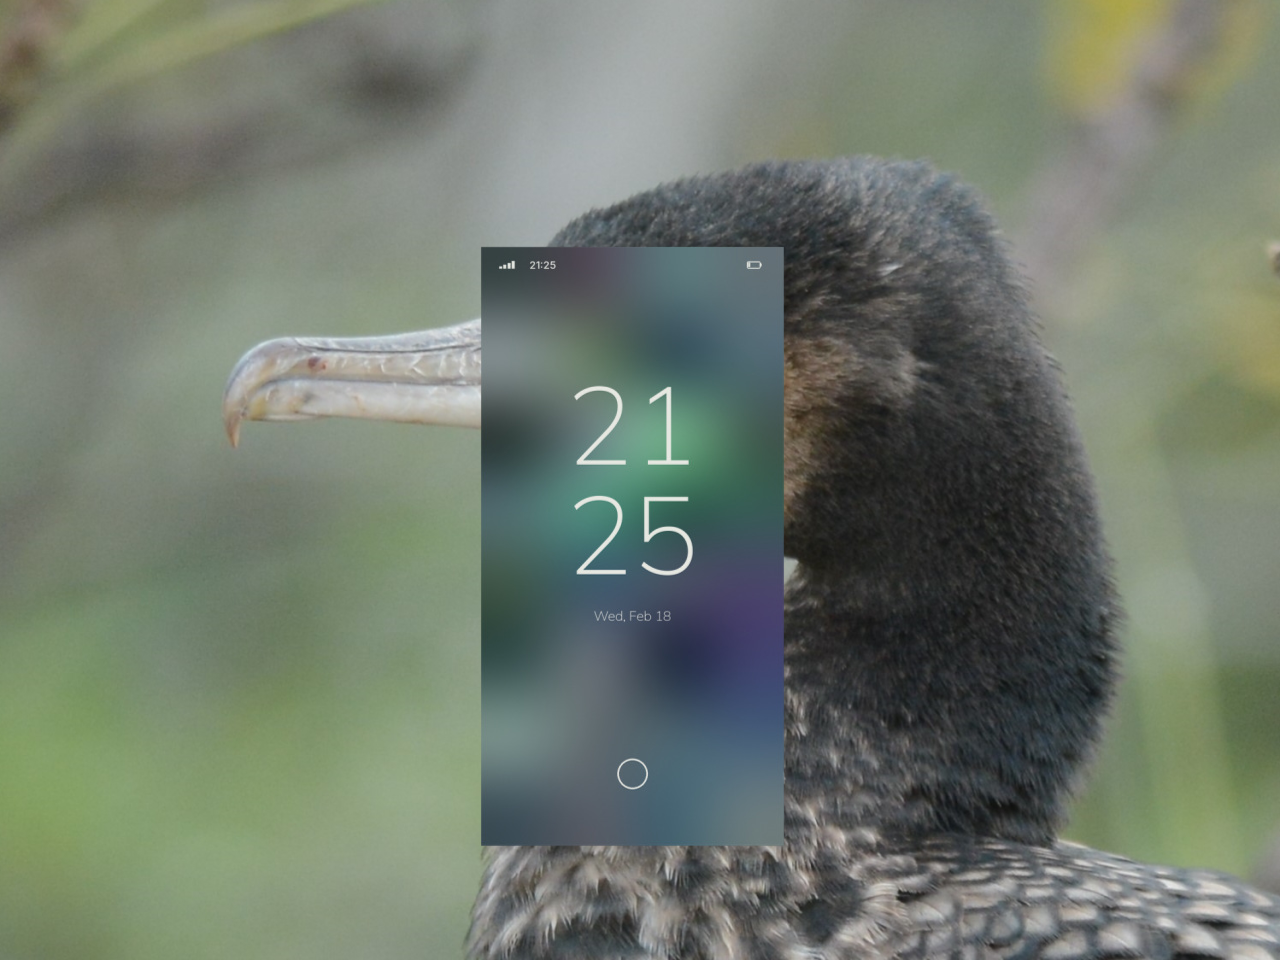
T21:25
